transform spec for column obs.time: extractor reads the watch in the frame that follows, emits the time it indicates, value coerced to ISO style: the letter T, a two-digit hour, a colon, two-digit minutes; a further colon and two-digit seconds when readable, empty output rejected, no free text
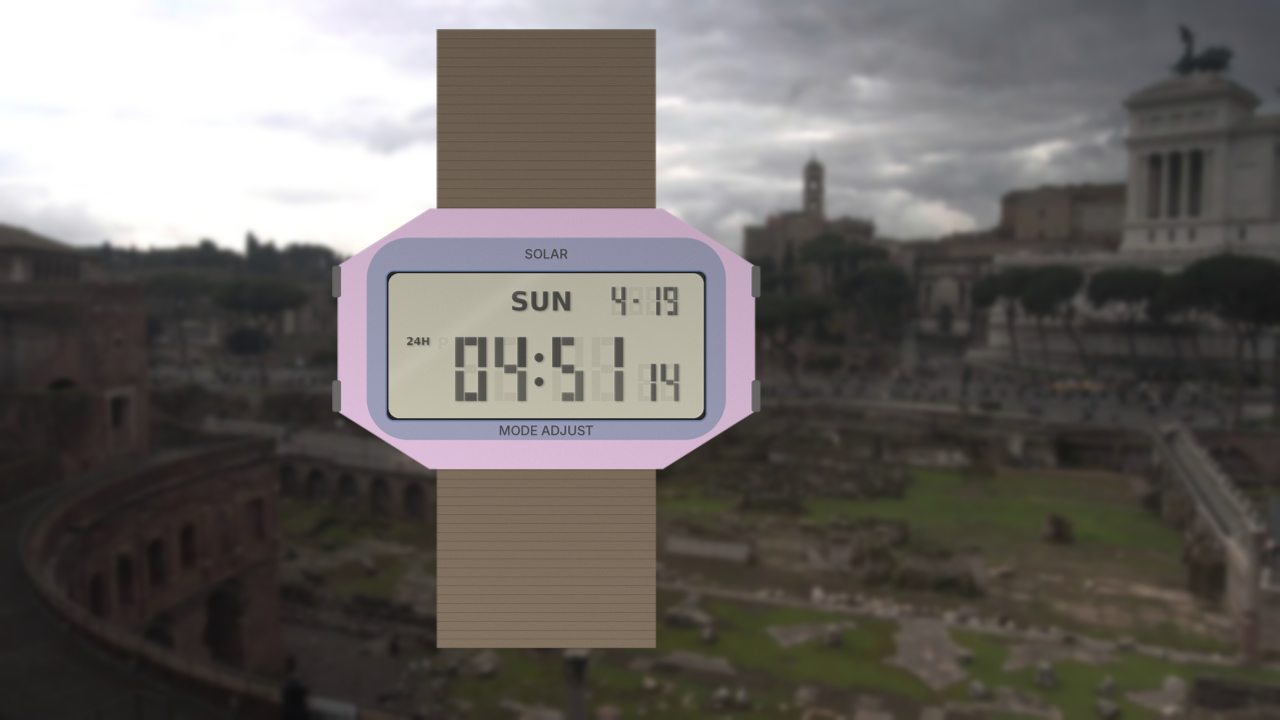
T04:51:14
